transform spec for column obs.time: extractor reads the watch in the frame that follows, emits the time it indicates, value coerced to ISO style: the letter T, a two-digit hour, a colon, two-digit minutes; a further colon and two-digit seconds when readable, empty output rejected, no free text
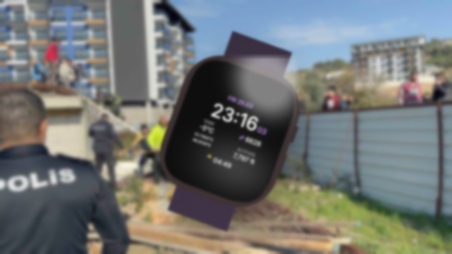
T23:16
